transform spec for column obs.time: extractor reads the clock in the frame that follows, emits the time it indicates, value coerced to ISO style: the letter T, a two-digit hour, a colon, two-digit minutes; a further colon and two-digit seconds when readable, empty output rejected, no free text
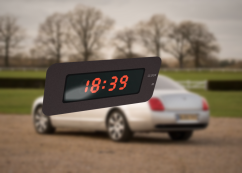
T18:39
